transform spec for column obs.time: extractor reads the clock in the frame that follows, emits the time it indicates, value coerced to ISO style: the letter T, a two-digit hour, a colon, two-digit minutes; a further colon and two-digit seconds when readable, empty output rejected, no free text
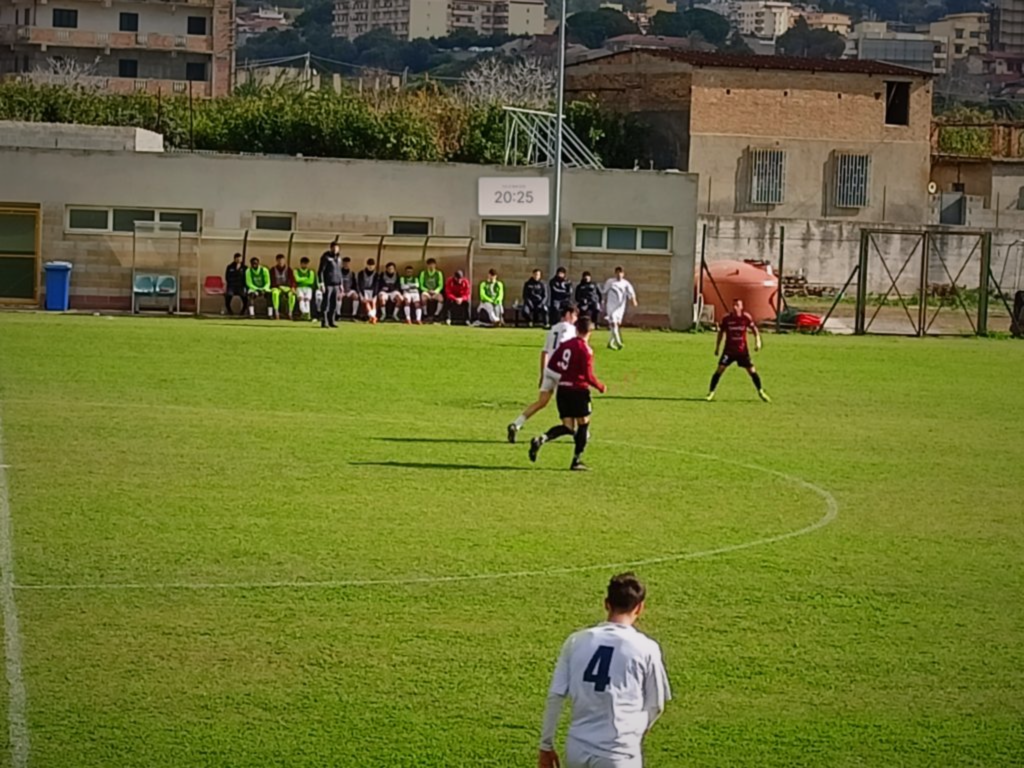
T20:25
